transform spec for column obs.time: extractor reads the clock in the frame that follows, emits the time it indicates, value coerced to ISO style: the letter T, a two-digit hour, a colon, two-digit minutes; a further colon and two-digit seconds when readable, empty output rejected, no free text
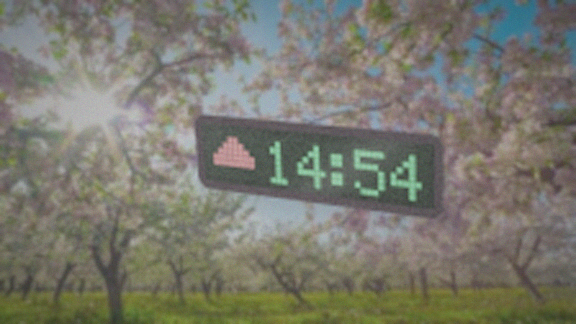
T14:54
